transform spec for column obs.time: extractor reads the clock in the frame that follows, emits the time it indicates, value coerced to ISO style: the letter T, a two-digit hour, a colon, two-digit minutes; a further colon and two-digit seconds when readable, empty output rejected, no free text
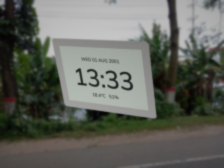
T13:33
